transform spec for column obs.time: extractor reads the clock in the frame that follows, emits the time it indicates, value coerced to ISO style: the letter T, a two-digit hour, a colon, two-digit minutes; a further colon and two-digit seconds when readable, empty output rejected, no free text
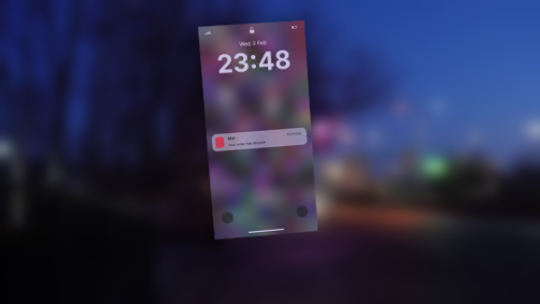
T23:48
